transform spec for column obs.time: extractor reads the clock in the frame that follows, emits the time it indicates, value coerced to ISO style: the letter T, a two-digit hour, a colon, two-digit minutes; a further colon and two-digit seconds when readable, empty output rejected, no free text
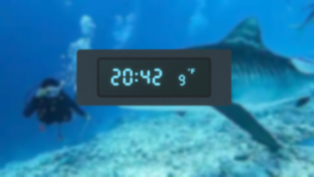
T20:42
